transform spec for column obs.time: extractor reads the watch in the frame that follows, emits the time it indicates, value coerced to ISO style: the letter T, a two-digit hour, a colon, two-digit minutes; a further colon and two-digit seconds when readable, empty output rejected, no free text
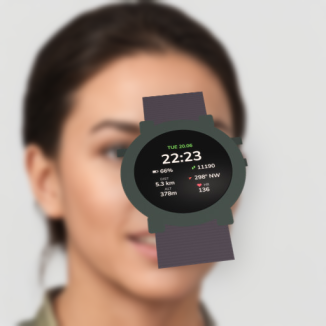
T22:23
